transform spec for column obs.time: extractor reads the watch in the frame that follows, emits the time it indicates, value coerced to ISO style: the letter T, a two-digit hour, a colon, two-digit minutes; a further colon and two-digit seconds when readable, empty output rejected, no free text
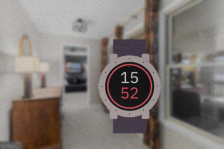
T15:52
